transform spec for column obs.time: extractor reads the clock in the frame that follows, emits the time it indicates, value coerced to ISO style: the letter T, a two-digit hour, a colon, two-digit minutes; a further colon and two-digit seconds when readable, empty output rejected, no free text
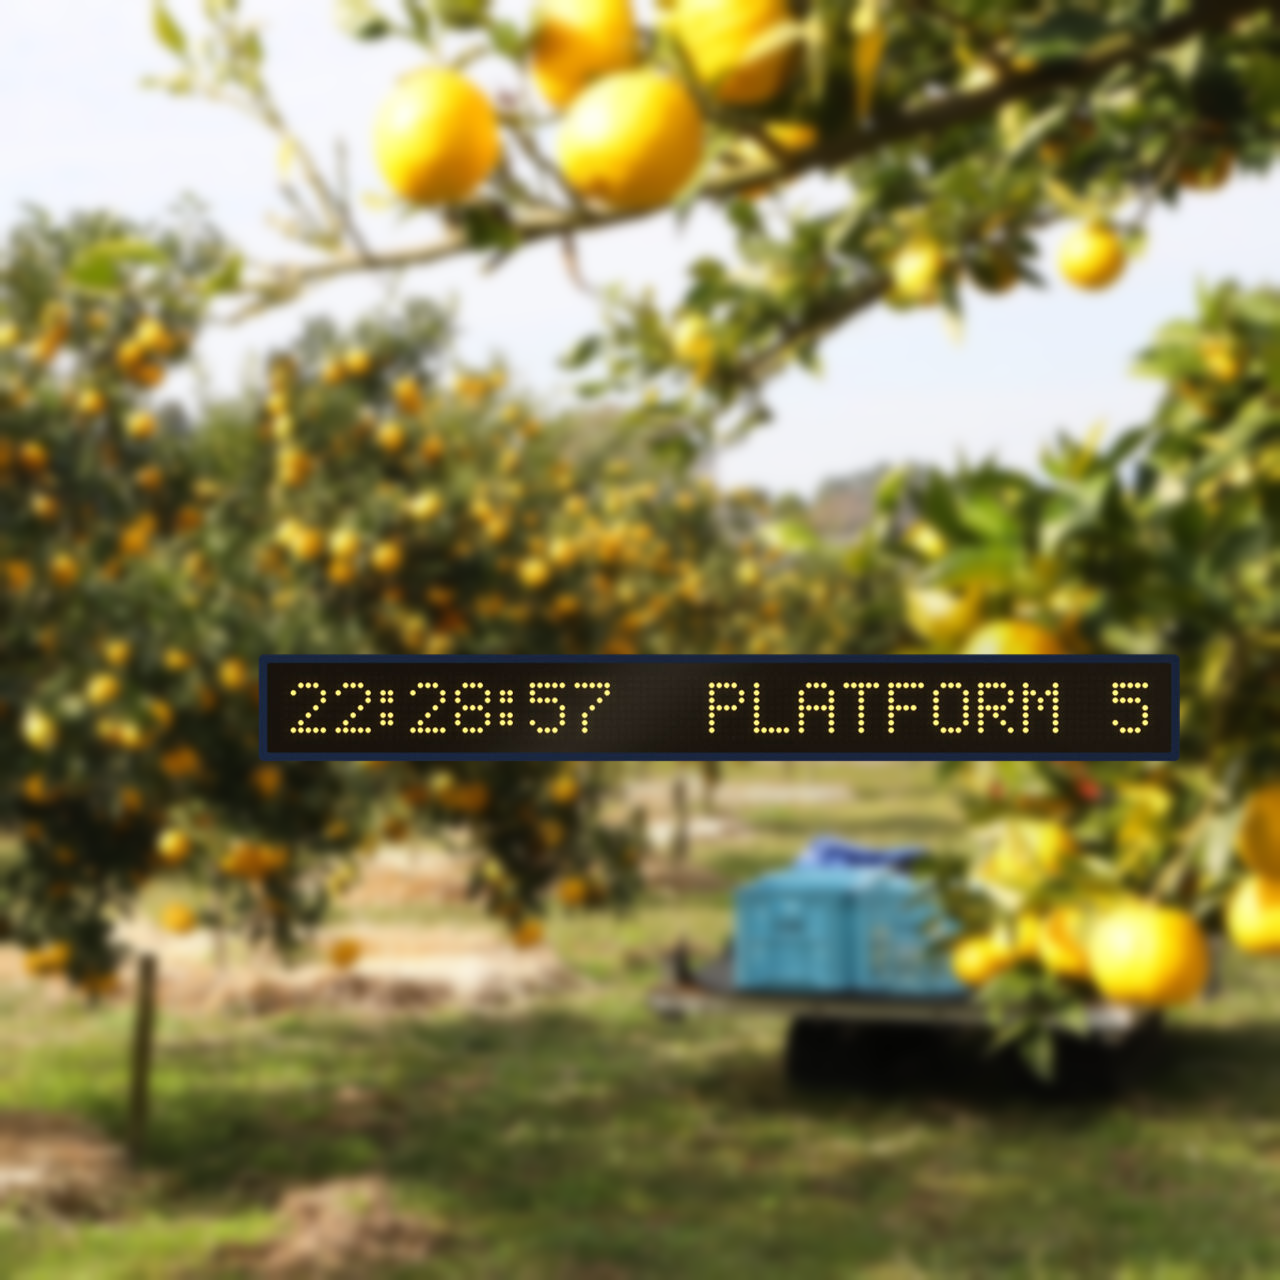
T22:28:57
